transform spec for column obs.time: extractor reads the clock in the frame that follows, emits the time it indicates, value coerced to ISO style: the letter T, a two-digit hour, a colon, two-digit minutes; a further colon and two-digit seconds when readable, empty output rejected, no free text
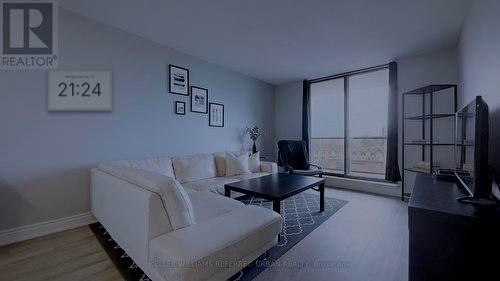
T21:24
